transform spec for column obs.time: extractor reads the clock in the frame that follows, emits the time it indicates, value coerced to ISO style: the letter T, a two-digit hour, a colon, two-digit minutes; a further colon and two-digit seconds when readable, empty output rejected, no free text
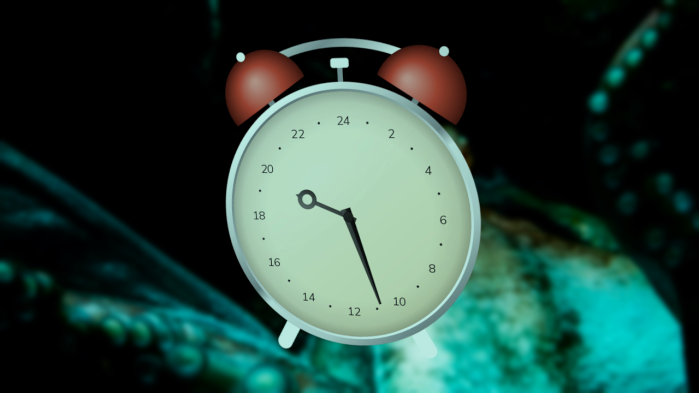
T19:27
